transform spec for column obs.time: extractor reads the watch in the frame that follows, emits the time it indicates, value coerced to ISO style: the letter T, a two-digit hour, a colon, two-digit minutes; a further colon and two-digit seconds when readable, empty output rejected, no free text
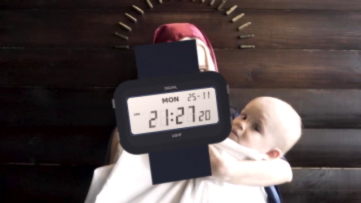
T21:27:20
